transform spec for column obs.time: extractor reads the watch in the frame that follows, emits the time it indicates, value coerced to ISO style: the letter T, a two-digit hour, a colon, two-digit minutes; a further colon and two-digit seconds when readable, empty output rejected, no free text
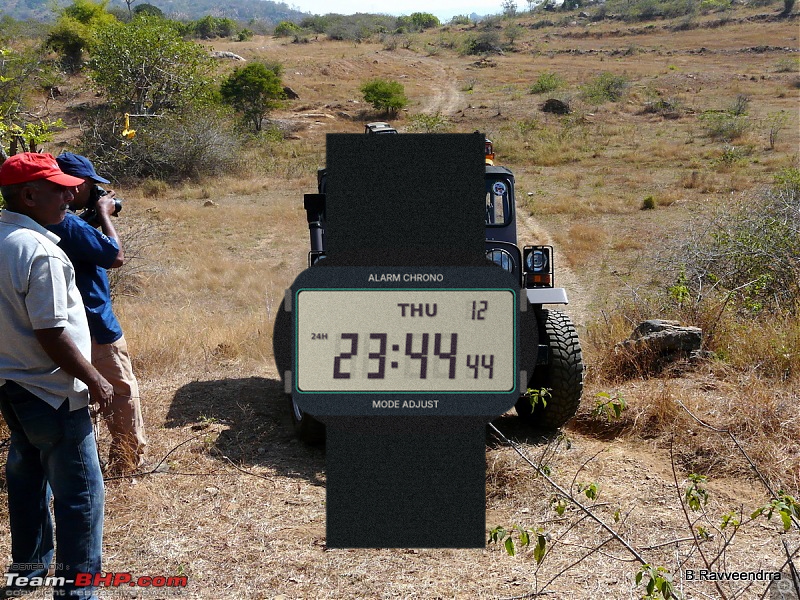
T23:44:44
